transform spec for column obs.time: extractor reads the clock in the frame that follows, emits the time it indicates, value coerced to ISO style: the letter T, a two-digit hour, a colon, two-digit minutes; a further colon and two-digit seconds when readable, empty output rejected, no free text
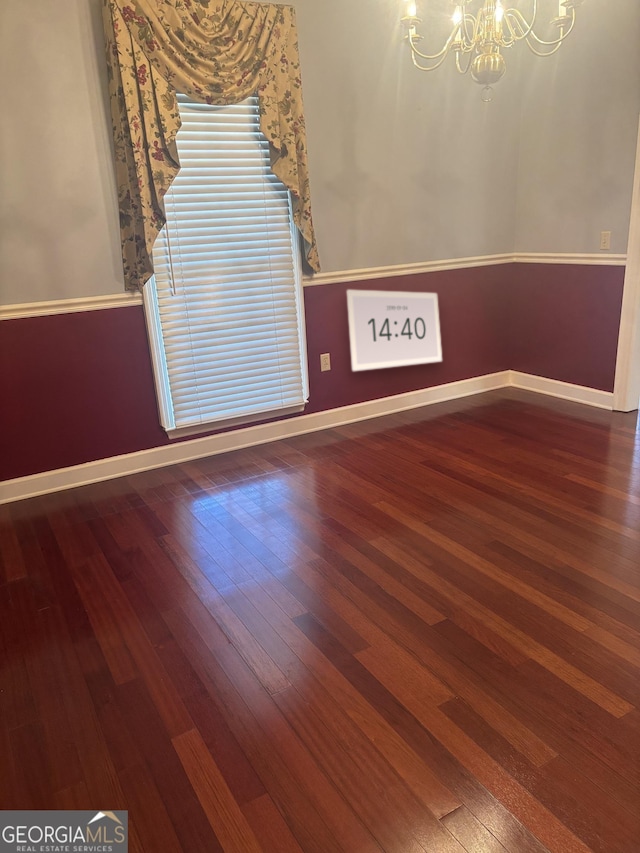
T14:40
